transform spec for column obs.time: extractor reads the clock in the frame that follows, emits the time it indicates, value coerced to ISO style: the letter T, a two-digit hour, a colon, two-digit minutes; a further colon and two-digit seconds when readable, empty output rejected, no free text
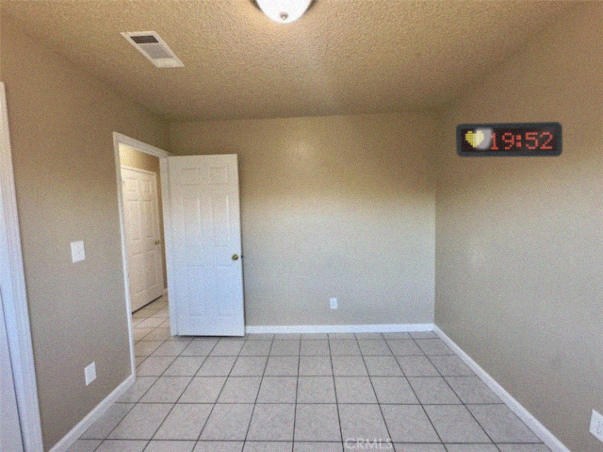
T19:52
